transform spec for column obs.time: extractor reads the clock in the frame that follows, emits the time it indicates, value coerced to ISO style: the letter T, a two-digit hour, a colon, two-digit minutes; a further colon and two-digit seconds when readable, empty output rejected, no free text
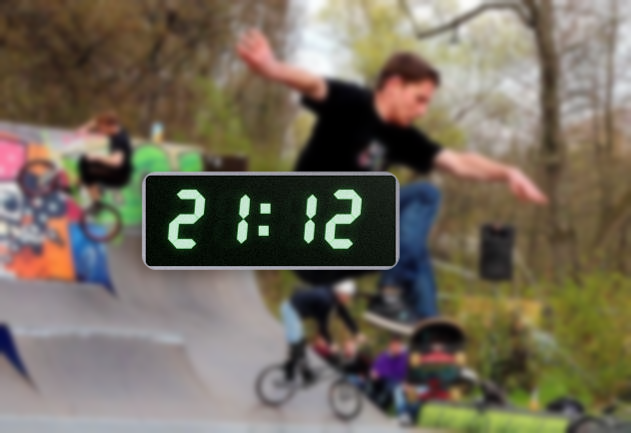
T21:12
